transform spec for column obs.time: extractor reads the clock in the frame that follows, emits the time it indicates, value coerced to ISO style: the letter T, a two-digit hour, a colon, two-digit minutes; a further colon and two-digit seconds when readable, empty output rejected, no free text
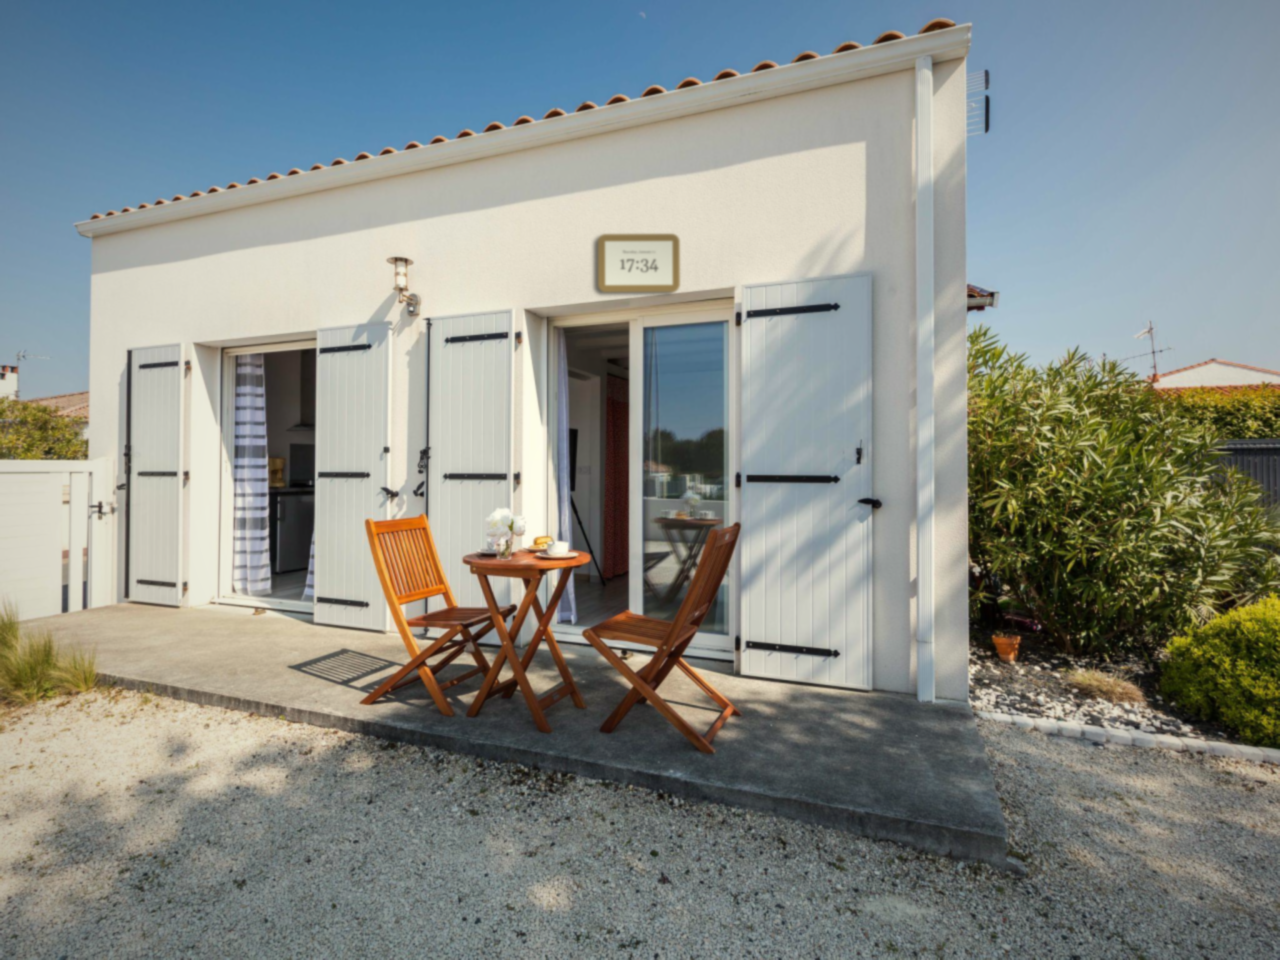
T17:34
